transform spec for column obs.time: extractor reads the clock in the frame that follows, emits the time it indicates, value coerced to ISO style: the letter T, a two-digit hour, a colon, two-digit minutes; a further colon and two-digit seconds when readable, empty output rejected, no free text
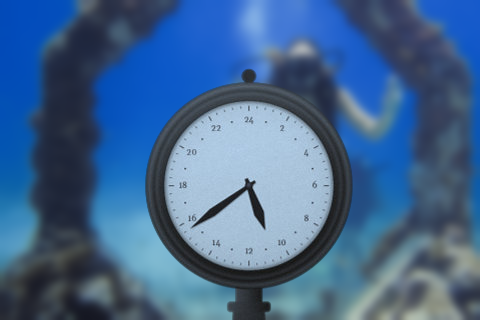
T10:39
